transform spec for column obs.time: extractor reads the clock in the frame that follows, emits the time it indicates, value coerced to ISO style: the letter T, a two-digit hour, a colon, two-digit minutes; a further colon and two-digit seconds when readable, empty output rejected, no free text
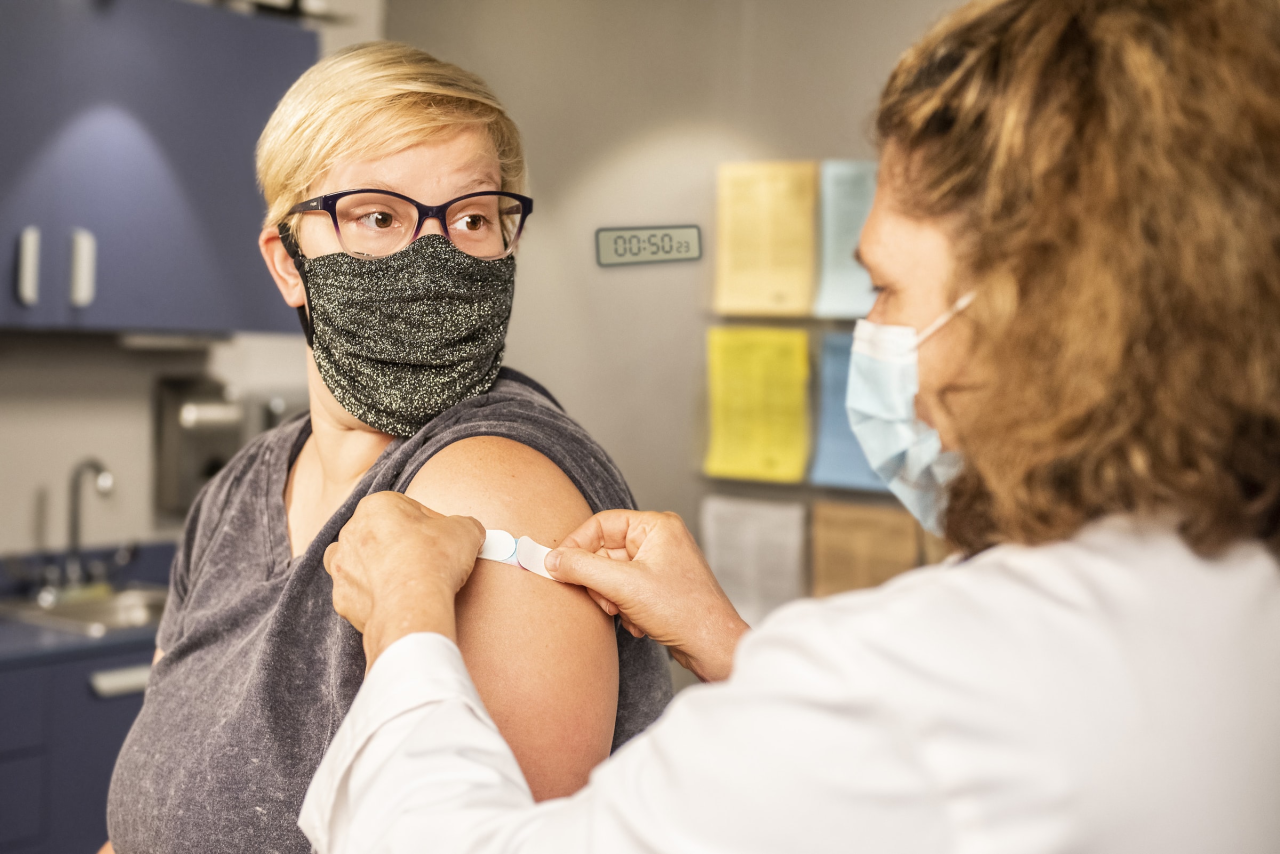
T00:50
